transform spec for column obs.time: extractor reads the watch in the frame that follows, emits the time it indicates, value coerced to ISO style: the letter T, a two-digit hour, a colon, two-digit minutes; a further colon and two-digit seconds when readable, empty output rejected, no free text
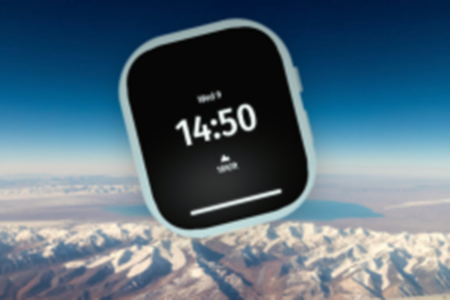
T14:50
